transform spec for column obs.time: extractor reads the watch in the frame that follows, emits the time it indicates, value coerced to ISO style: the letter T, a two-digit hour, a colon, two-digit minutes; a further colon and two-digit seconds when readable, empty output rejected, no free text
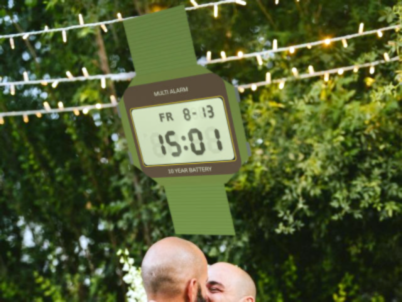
T15:01
